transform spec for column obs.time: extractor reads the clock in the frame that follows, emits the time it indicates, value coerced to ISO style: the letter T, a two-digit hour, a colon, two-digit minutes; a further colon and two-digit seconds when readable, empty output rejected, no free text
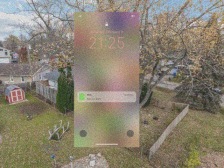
T21:25
